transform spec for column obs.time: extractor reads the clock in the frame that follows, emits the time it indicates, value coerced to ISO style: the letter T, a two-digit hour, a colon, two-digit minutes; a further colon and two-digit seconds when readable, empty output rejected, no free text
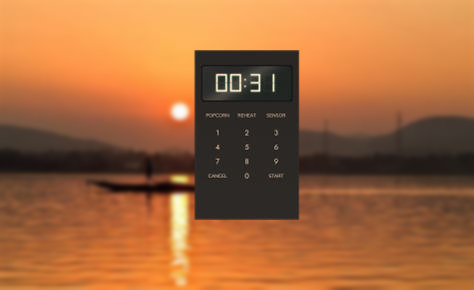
T00:31
